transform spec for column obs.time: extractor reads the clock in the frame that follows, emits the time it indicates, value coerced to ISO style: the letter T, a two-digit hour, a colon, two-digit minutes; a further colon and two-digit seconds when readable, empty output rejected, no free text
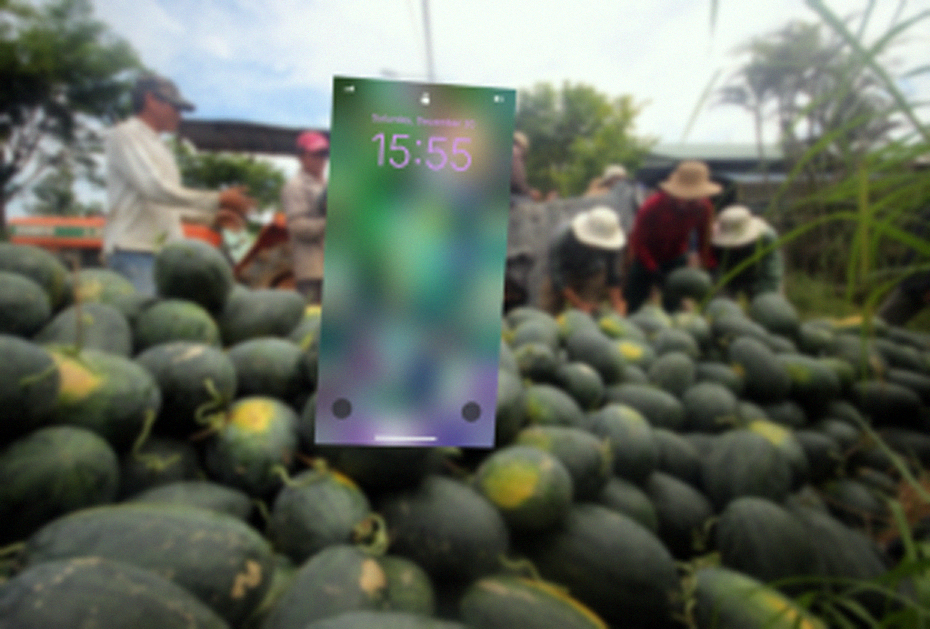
T15:55
